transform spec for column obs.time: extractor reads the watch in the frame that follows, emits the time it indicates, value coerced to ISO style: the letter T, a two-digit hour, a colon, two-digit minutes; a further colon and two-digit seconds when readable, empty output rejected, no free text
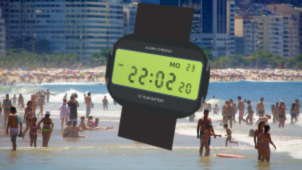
T22:02:20
